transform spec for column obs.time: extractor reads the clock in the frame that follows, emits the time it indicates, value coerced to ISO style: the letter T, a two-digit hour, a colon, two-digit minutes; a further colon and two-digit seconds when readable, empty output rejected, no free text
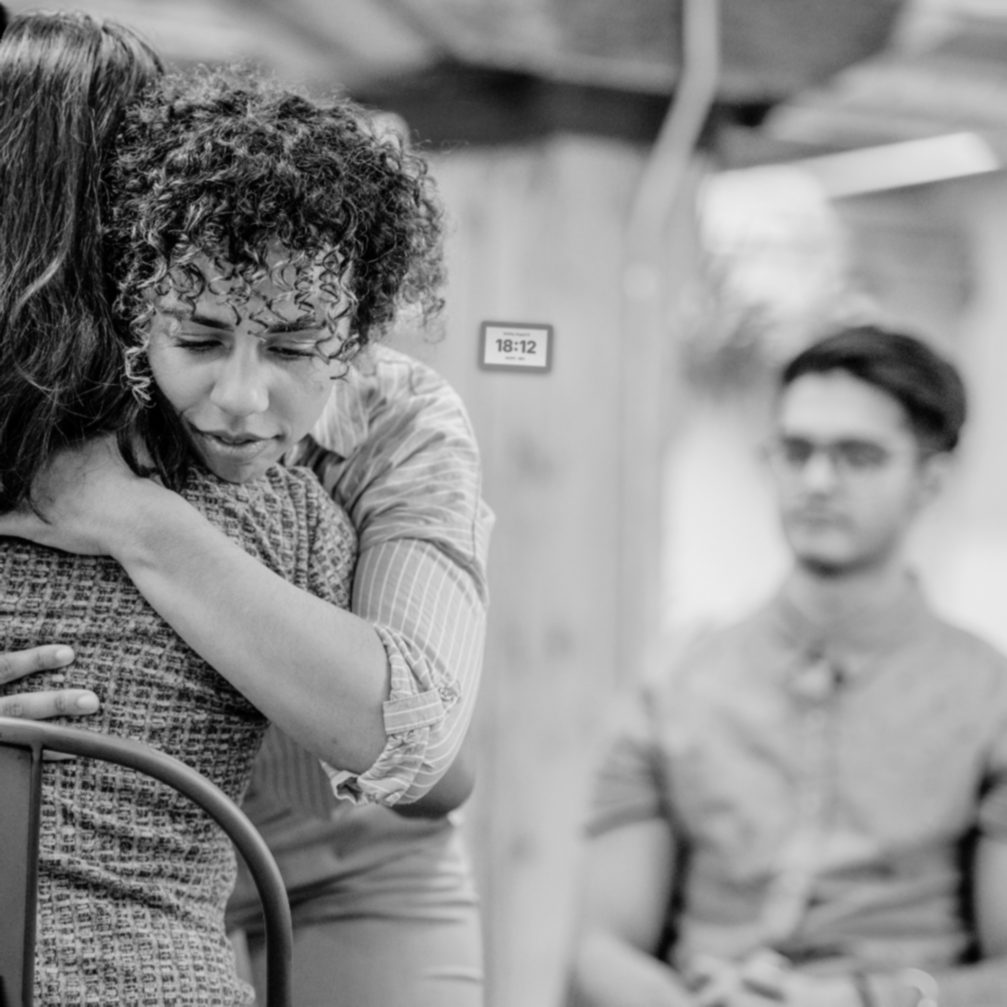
T18:12
